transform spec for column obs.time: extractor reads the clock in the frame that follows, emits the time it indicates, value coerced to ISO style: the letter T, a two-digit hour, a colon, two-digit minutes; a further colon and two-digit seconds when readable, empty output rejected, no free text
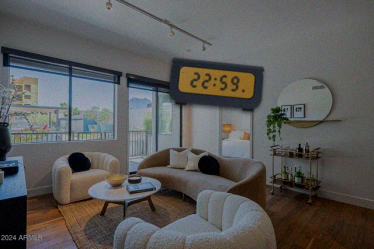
T22:59
